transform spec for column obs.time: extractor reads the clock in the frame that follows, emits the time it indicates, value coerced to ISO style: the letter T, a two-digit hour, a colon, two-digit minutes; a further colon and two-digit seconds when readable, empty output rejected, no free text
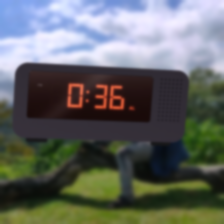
T00:36
